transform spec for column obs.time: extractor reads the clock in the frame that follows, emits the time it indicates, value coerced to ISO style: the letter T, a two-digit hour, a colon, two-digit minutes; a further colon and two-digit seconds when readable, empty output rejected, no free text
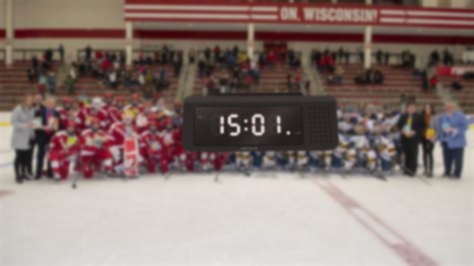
T15:01
